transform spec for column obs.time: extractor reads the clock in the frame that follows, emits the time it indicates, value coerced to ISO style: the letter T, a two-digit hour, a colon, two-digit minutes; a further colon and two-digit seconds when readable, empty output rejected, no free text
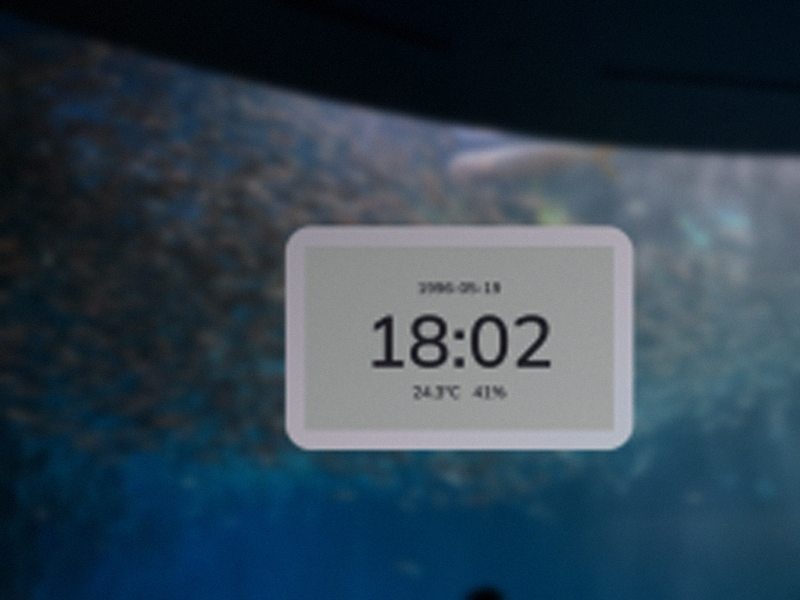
T18:02
